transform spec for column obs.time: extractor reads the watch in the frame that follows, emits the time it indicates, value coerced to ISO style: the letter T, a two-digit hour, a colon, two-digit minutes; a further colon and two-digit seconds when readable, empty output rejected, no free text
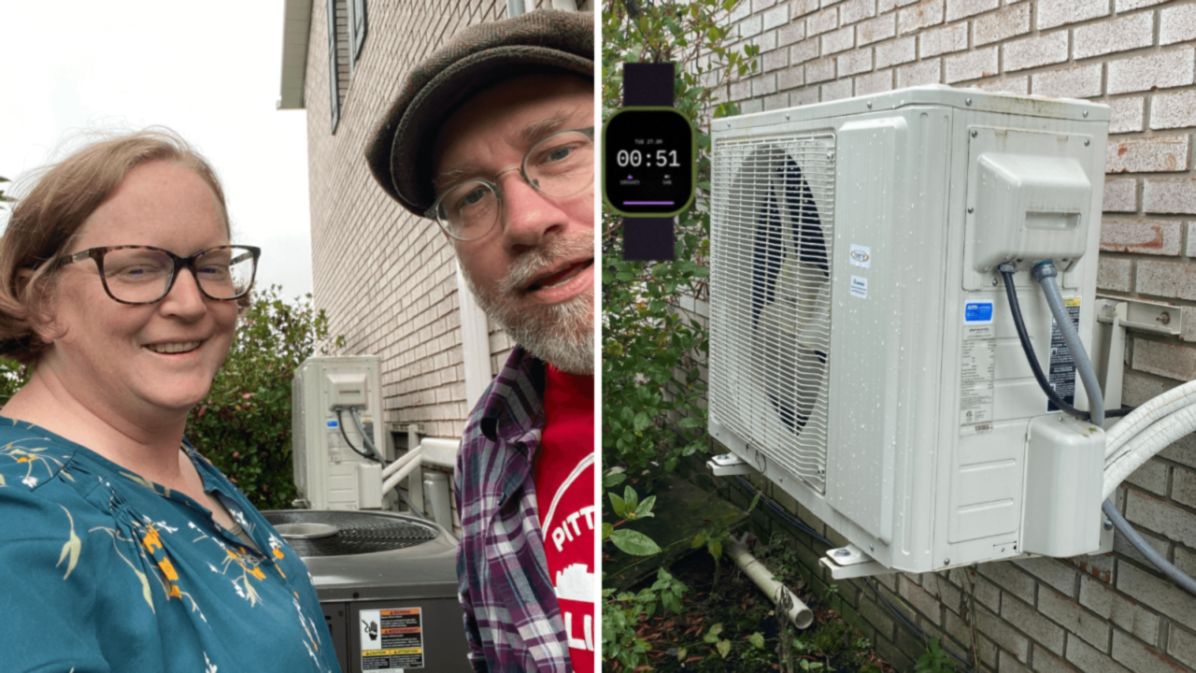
T00:51
